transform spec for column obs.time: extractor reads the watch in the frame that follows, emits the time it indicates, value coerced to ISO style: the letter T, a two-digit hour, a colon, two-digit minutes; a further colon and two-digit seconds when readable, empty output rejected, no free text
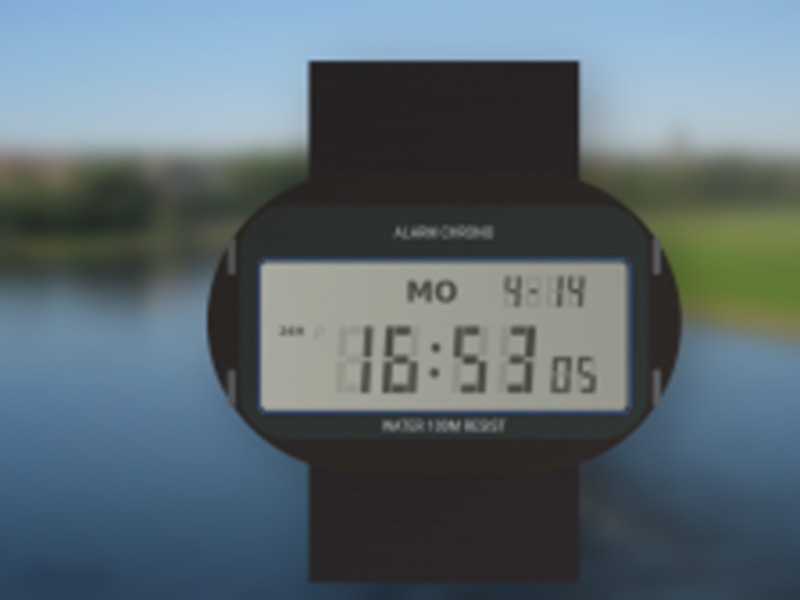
T16:53:05
